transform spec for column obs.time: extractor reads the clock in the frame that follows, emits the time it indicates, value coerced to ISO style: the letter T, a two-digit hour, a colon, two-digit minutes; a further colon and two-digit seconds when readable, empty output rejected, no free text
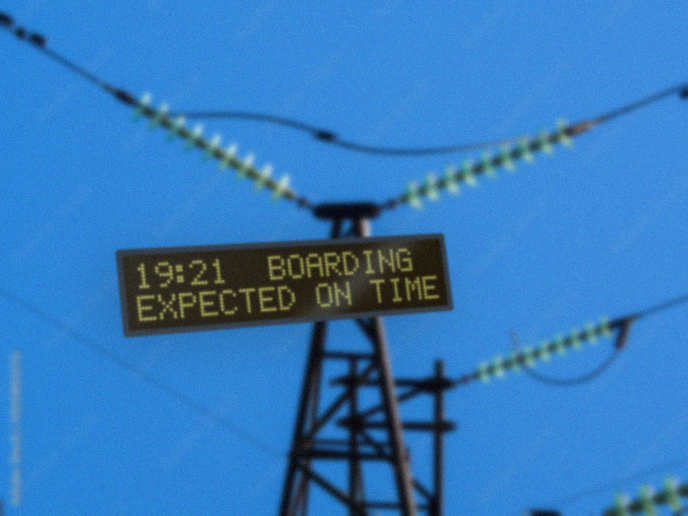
T19:21
